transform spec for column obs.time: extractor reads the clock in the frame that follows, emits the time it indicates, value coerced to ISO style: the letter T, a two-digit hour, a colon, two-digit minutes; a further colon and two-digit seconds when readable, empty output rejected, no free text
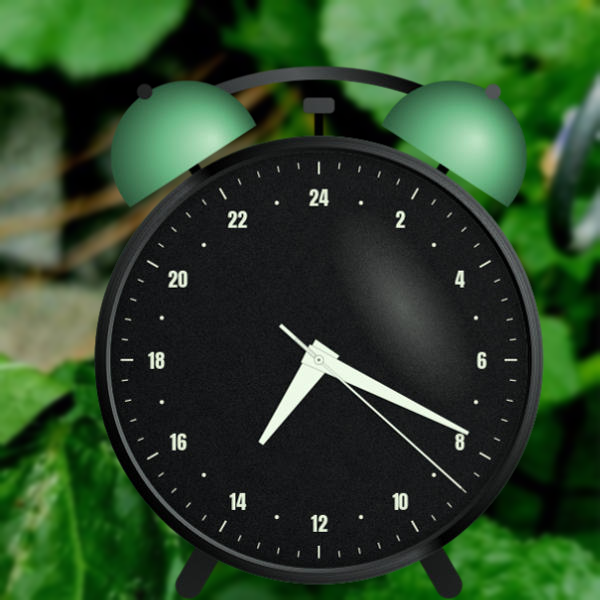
T14:19:22
